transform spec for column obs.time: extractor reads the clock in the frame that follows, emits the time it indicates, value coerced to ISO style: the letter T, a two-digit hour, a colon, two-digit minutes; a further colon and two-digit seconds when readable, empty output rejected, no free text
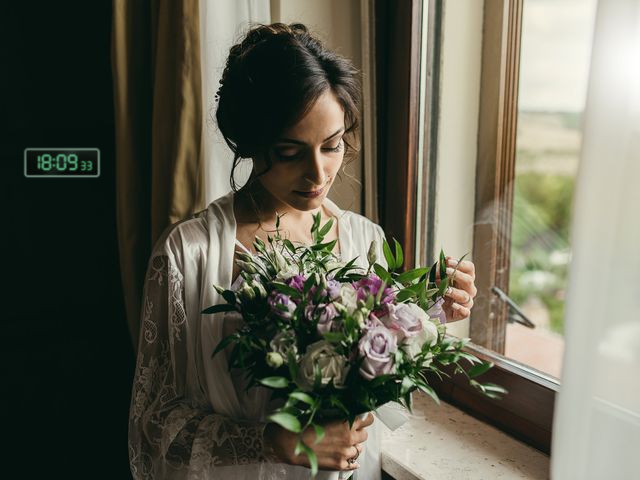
T18:09
